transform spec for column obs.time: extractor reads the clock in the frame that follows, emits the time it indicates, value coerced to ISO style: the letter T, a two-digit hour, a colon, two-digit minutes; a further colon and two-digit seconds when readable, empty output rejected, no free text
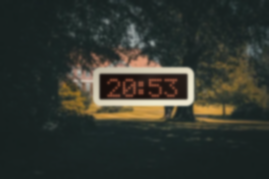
T20:53
